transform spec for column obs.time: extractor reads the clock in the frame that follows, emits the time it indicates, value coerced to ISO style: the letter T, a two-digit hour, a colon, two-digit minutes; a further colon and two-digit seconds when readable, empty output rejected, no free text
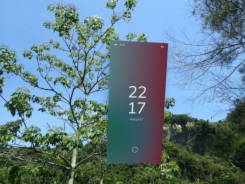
T22:17
